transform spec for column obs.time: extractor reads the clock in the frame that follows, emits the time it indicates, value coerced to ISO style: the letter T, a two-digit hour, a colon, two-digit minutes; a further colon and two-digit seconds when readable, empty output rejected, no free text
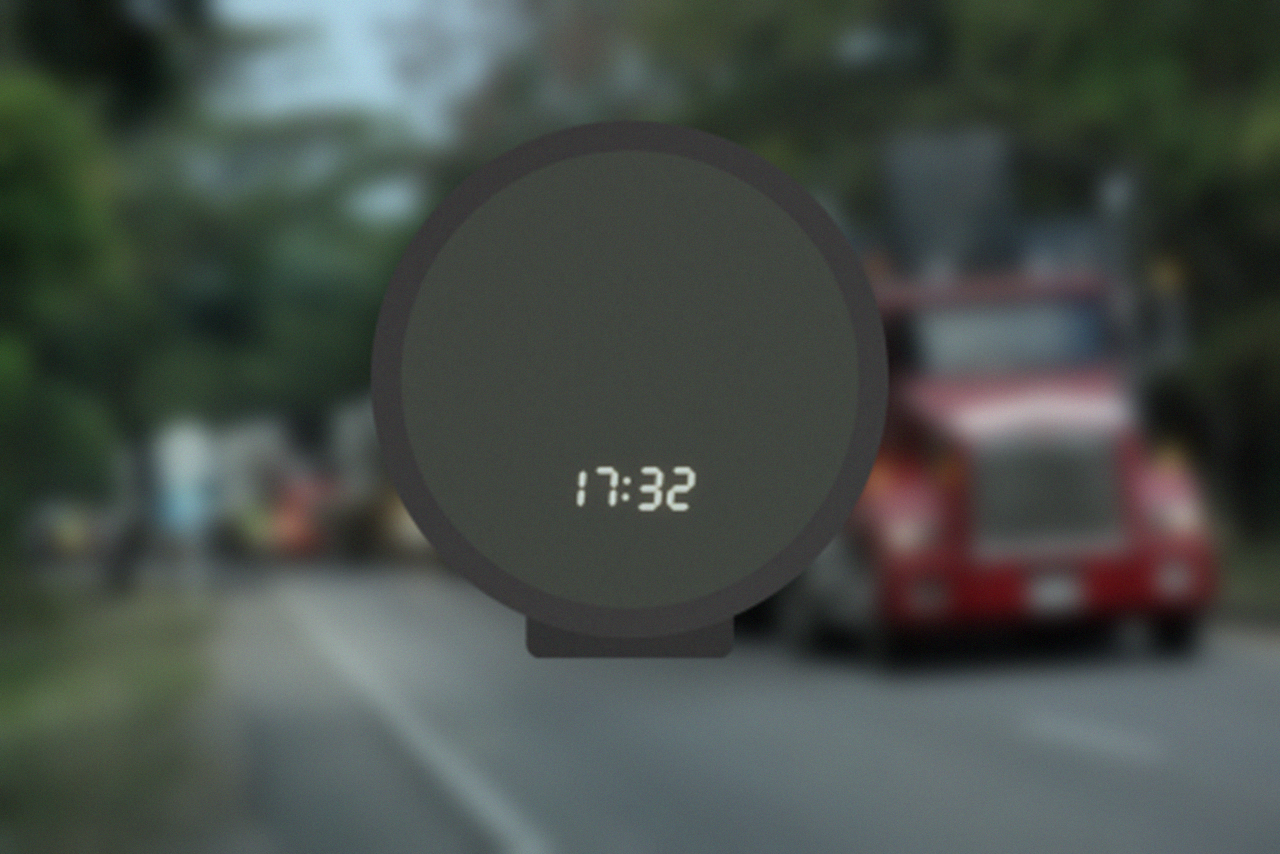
T17:32
